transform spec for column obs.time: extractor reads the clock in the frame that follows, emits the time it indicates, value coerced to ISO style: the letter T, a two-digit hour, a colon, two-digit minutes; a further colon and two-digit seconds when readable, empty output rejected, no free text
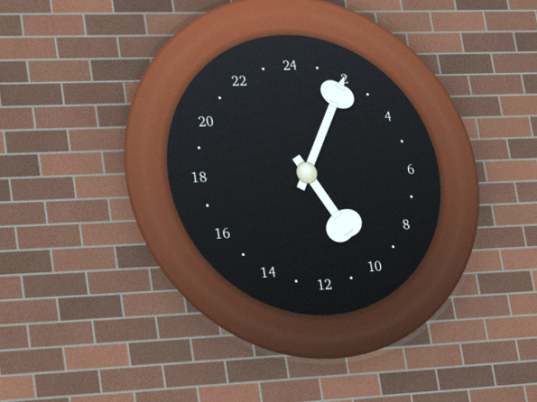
T10:05
